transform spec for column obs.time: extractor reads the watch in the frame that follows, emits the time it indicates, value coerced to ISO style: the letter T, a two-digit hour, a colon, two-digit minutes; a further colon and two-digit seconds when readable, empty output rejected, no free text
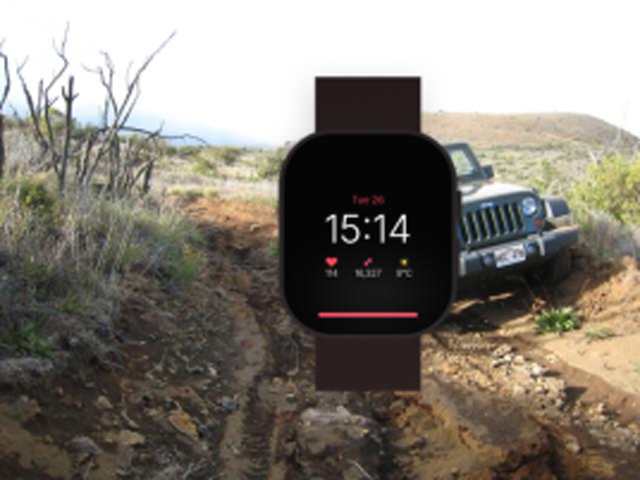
T15:14
